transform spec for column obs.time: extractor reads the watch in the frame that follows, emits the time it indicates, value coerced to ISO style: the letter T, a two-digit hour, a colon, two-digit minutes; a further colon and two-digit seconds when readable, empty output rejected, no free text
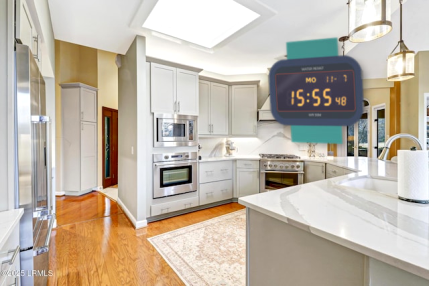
T15:55
